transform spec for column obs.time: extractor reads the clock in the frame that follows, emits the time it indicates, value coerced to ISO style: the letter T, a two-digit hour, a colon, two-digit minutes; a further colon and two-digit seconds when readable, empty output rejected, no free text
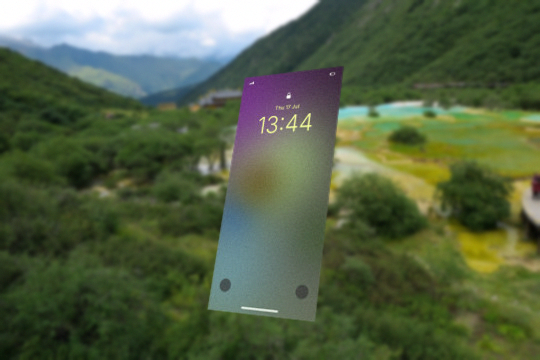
T13:44
